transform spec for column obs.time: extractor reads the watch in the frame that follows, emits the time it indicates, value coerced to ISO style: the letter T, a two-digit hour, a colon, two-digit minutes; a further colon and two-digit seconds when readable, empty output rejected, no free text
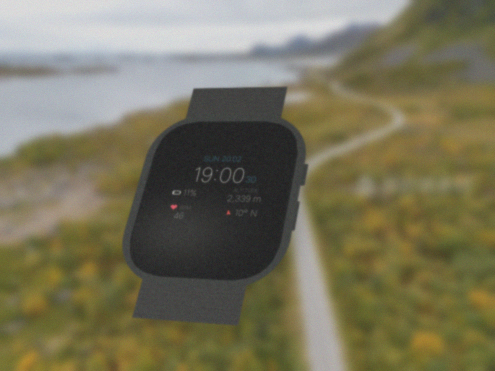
T19:00
